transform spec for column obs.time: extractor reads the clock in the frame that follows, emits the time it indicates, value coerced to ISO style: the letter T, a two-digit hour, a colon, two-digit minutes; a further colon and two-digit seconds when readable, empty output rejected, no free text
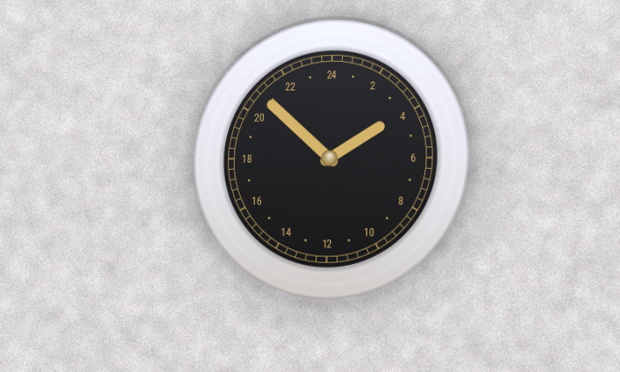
T03:52
